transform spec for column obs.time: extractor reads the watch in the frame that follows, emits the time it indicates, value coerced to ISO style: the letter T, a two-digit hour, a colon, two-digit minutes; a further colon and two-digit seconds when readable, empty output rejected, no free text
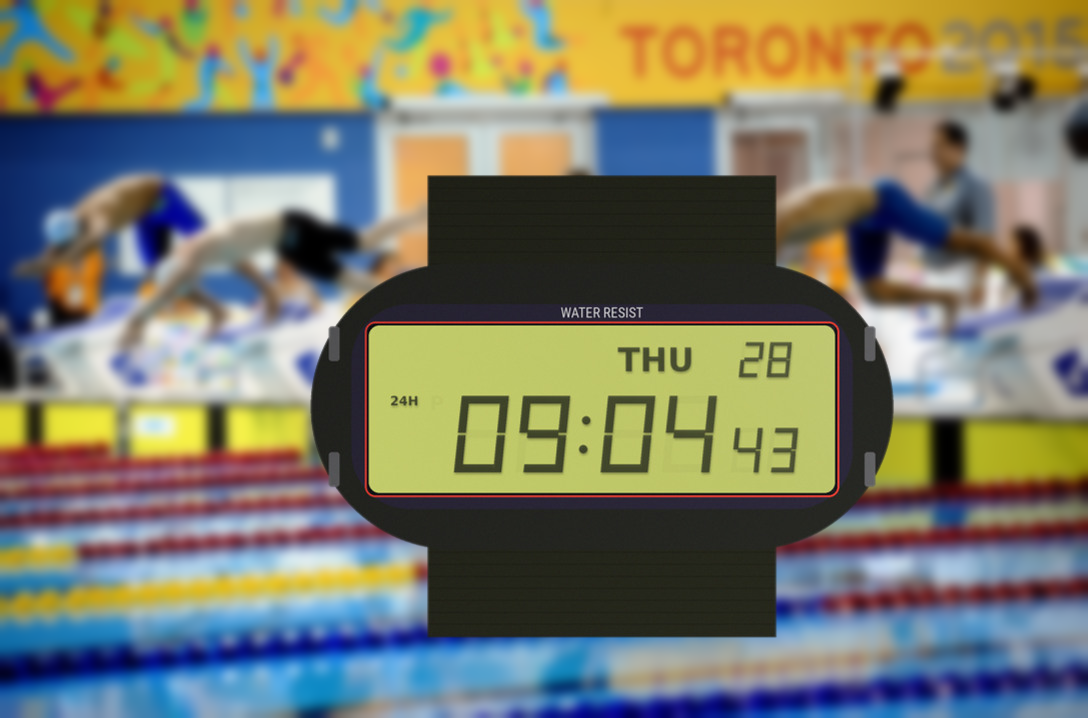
T09:04:43
